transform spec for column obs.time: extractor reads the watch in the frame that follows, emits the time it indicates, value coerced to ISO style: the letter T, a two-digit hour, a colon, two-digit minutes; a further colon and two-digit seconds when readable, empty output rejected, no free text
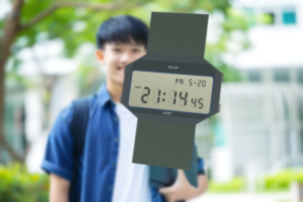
T21:14:45
